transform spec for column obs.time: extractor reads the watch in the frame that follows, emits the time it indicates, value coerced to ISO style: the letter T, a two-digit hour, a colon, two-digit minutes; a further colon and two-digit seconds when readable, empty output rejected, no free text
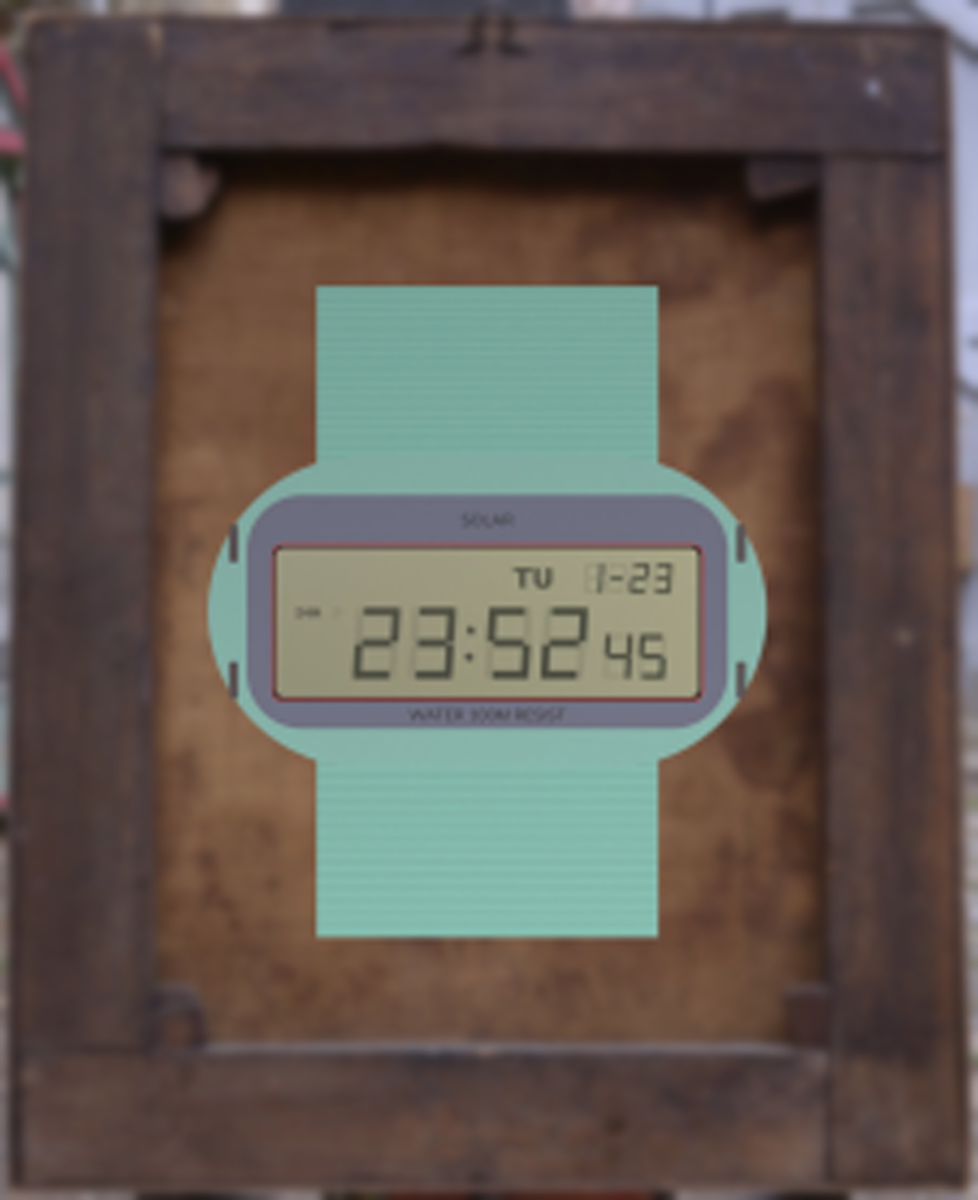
T23:52:45
